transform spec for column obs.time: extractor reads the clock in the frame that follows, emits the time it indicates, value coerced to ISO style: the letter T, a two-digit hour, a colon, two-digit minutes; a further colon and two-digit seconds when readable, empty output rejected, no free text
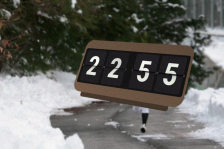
T22:55
